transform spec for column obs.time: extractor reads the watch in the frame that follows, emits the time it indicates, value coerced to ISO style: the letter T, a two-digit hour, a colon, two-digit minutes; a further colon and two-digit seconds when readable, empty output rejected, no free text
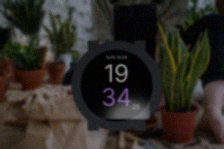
T19:34
